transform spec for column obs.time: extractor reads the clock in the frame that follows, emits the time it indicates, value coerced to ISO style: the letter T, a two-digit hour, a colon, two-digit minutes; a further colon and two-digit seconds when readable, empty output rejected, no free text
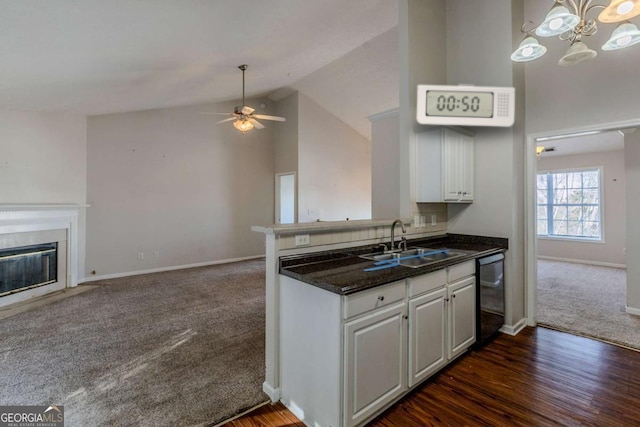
T00:50
